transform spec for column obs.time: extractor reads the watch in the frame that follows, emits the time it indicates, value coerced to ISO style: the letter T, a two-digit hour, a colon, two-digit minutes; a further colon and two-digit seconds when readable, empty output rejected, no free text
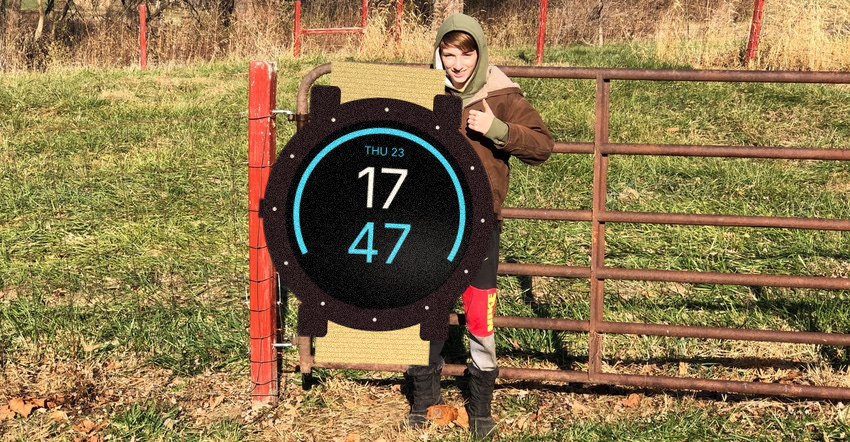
T17:47
